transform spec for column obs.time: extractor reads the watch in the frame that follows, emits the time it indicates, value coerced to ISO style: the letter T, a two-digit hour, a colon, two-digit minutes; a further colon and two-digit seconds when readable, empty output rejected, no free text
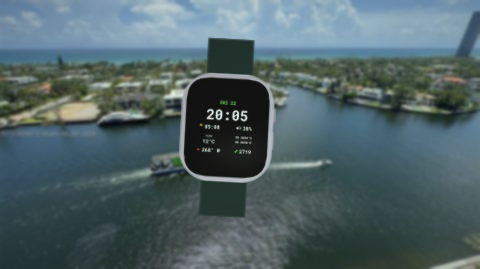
T20:05
